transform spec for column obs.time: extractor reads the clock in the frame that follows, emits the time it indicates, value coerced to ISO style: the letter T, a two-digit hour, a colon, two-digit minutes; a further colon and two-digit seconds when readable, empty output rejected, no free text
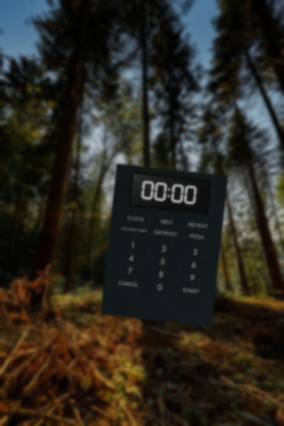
T00:00
